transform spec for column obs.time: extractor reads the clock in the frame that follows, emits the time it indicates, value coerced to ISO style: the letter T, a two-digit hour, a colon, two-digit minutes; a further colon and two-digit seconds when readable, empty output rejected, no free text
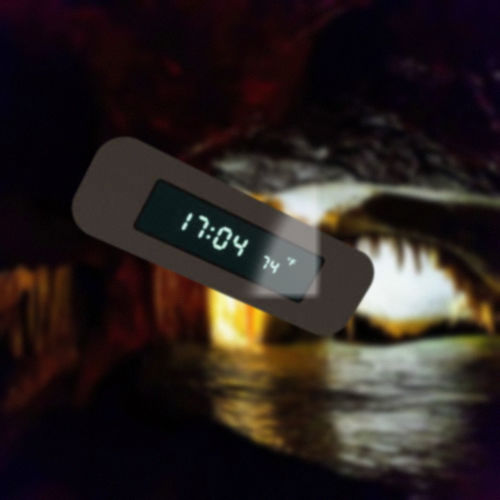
T17:04
